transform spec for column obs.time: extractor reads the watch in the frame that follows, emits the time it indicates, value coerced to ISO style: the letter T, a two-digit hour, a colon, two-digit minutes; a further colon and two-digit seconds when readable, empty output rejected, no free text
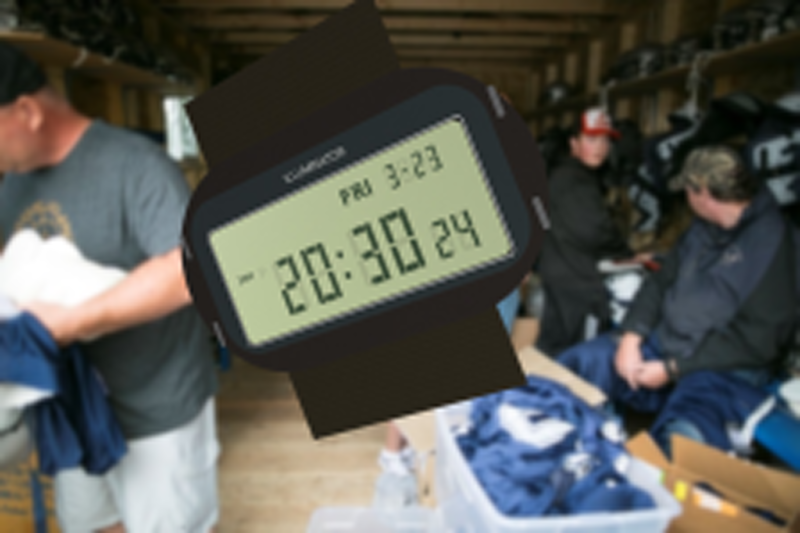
T20:30:24
